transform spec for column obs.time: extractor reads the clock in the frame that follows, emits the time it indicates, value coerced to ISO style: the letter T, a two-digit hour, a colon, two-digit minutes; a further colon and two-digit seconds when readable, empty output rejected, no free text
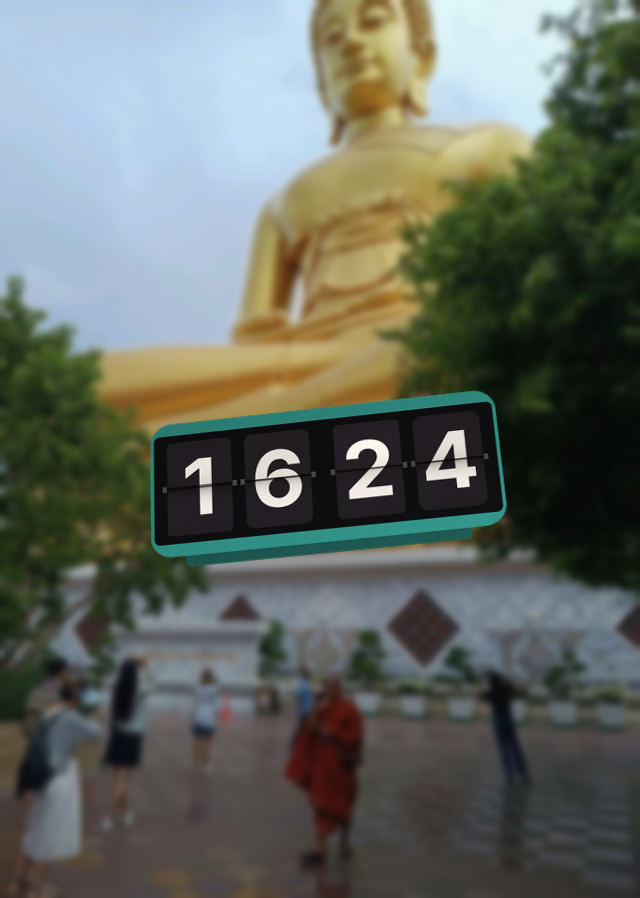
T16:24
